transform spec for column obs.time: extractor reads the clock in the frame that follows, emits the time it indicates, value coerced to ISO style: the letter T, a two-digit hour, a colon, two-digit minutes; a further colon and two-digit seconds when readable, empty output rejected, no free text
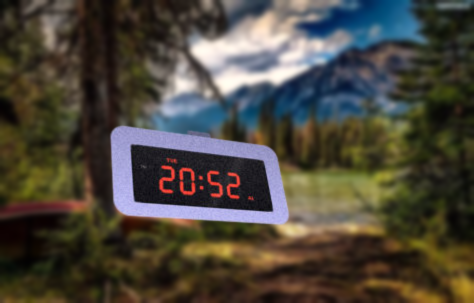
T20:52
